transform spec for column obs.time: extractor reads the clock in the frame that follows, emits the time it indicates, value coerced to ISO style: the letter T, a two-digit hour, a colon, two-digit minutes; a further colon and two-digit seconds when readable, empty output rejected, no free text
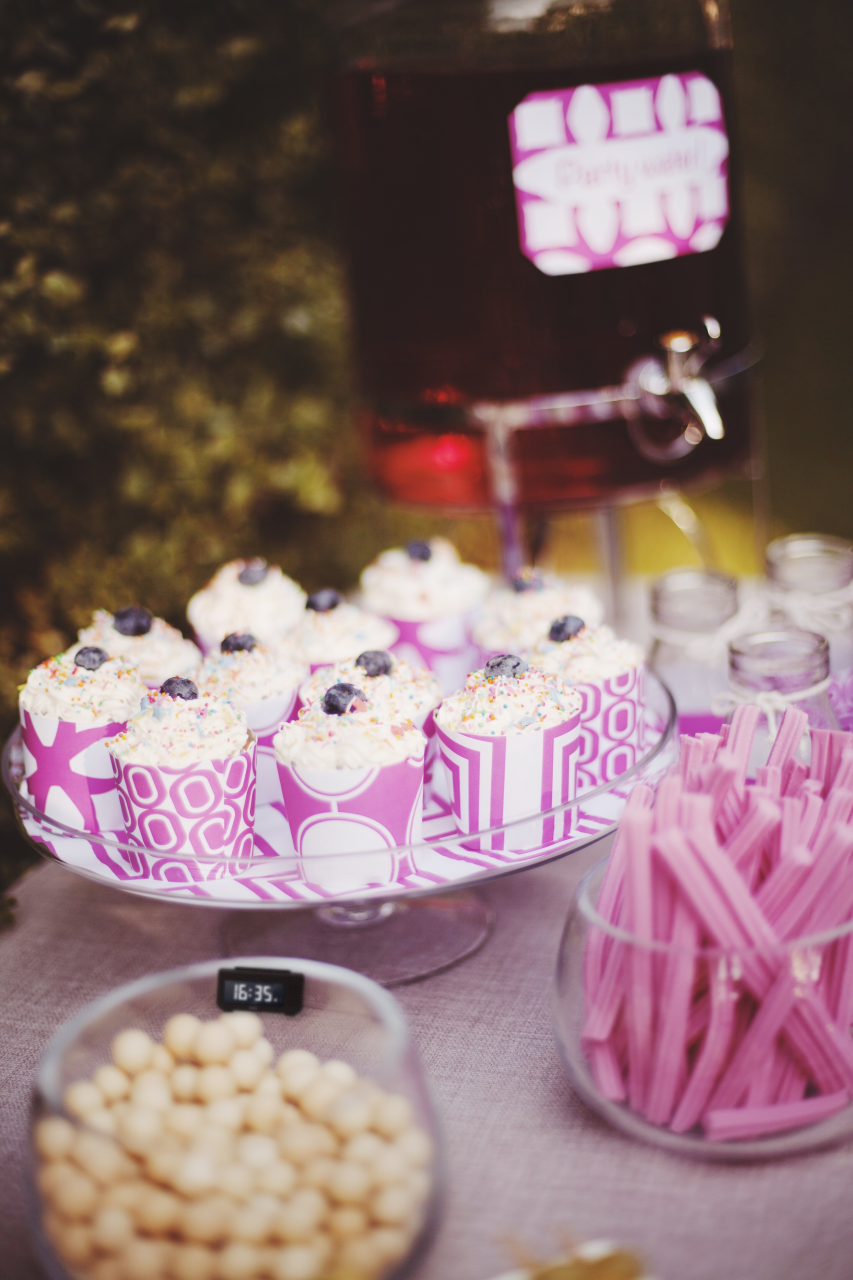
T16:35
